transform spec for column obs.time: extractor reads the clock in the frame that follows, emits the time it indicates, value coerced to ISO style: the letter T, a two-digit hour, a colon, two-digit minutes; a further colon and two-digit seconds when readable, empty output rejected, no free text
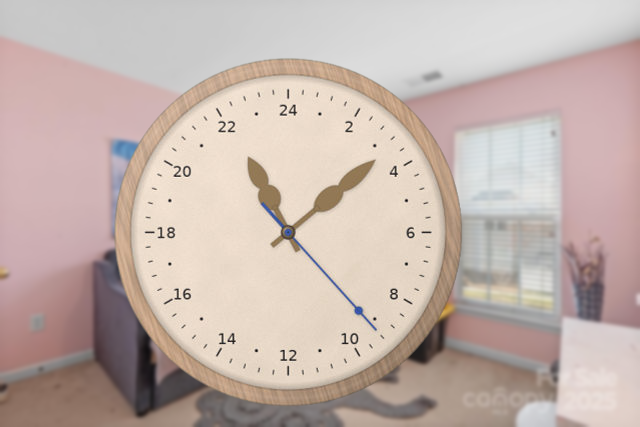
T22:08:23
